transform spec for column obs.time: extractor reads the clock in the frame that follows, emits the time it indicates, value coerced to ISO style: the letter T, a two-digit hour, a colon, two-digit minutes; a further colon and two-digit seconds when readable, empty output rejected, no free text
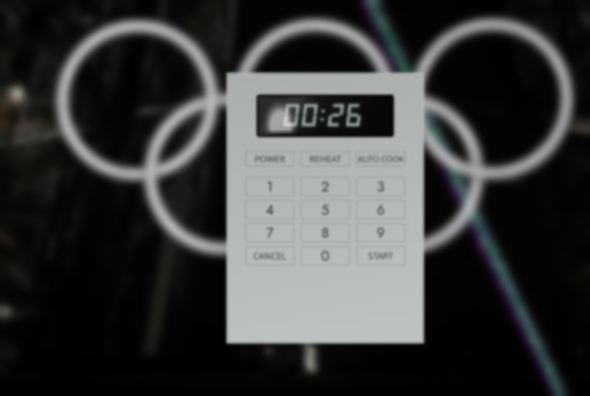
T00:26
